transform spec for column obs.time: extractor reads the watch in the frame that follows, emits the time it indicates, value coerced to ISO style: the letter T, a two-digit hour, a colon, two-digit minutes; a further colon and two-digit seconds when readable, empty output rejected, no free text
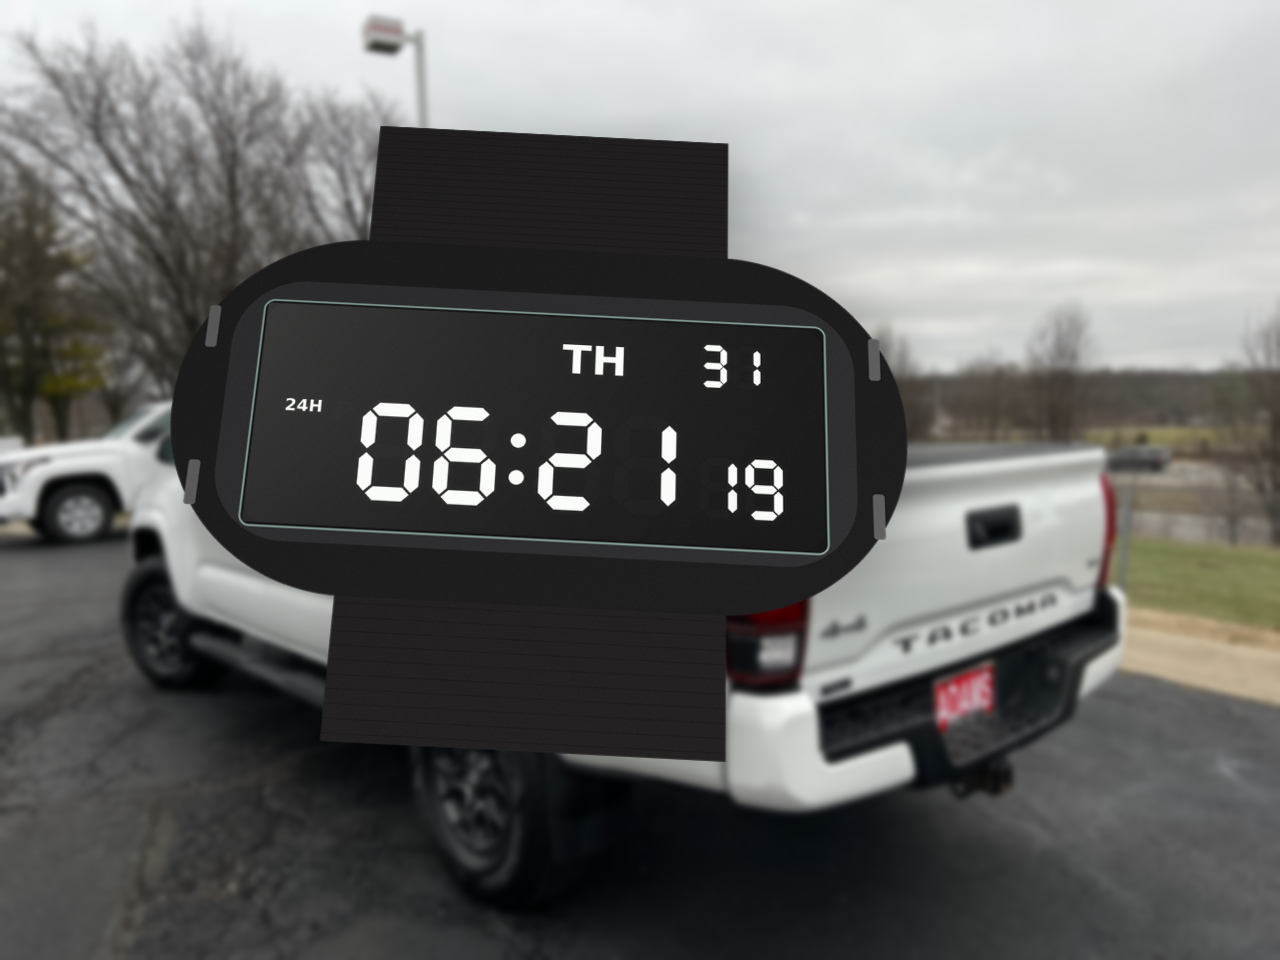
T06:21:19
